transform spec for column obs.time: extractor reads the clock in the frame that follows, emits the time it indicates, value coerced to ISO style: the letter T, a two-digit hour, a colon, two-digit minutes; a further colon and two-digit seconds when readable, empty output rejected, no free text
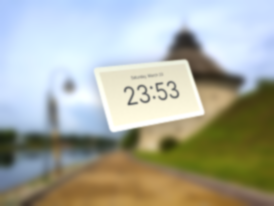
T23:53
